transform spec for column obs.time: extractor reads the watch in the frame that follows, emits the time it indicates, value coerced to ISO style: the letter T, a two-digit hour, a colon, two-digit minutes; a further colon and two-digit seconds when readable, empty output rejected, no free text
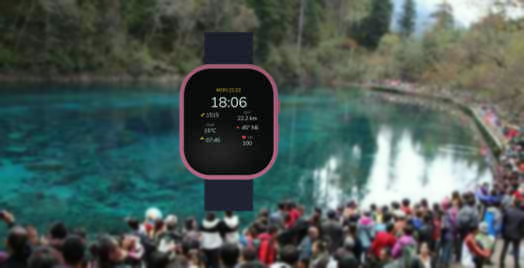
T18:06
